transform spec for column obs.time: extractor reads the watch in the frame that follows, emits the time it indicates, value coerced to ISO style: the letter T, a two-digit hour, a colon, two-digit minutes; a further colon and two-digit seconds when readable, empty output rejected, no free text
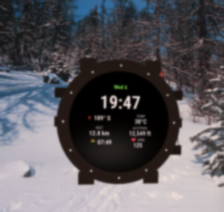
T19:47
